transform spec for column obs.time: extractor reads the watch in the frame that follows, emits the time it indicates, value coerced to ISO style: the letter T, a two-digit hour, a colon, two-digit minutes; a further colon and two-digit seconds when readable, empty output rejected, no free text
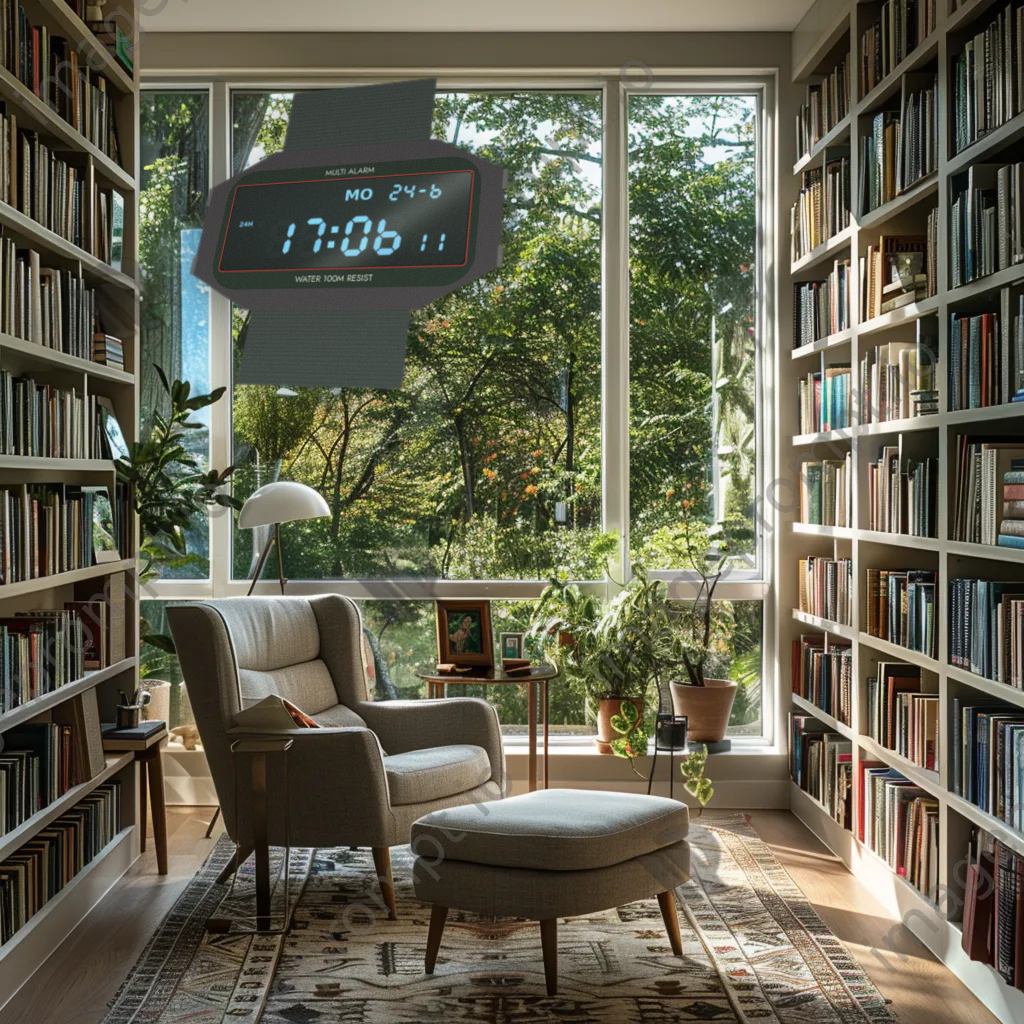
T17:06:11
